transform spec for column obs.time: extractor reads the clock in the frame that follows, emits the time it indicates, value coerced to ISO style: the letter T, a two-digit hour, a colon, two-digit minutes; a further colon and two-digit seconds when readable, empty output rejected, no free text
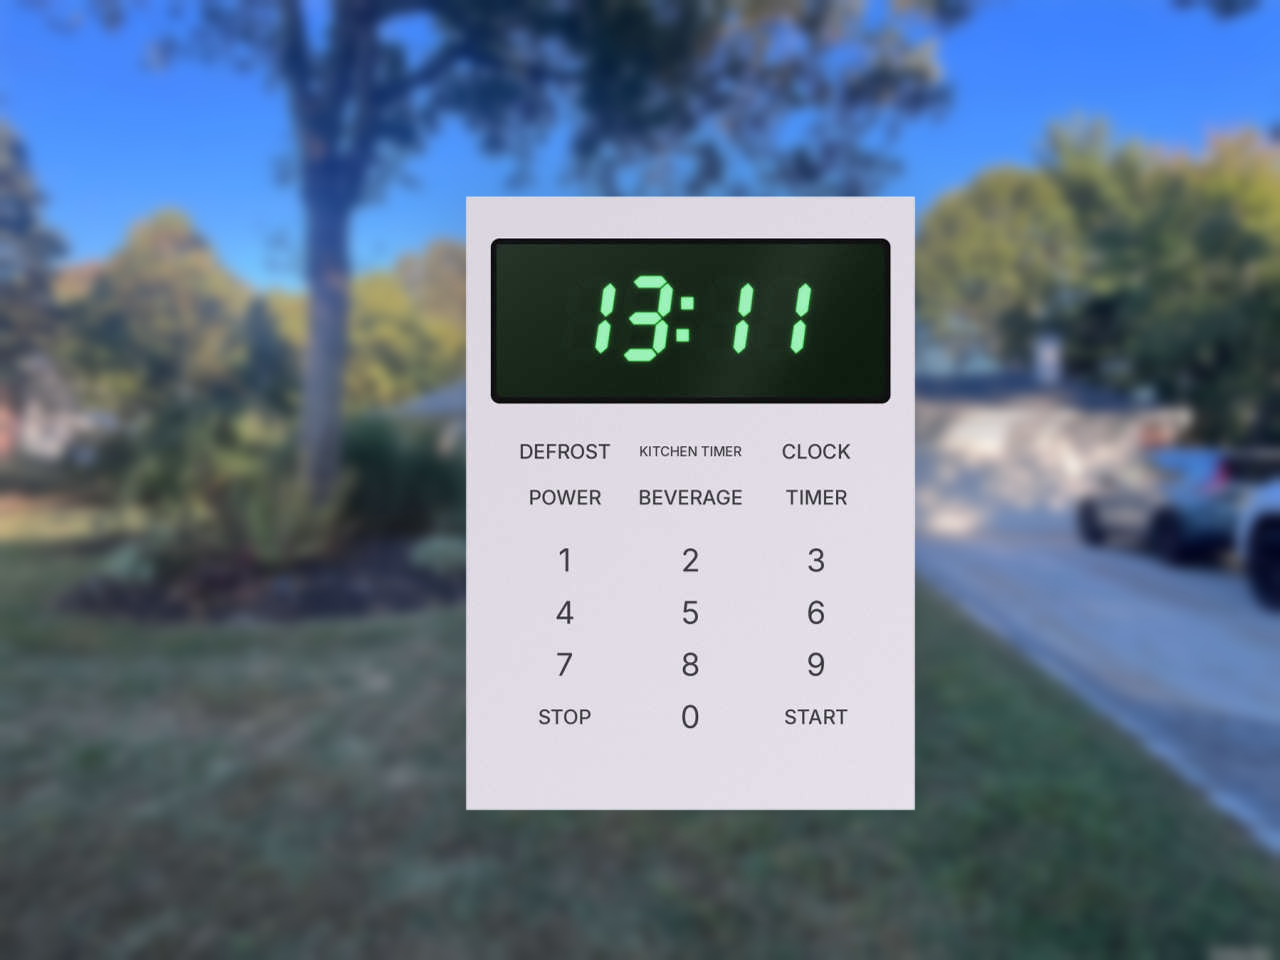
T13:11
